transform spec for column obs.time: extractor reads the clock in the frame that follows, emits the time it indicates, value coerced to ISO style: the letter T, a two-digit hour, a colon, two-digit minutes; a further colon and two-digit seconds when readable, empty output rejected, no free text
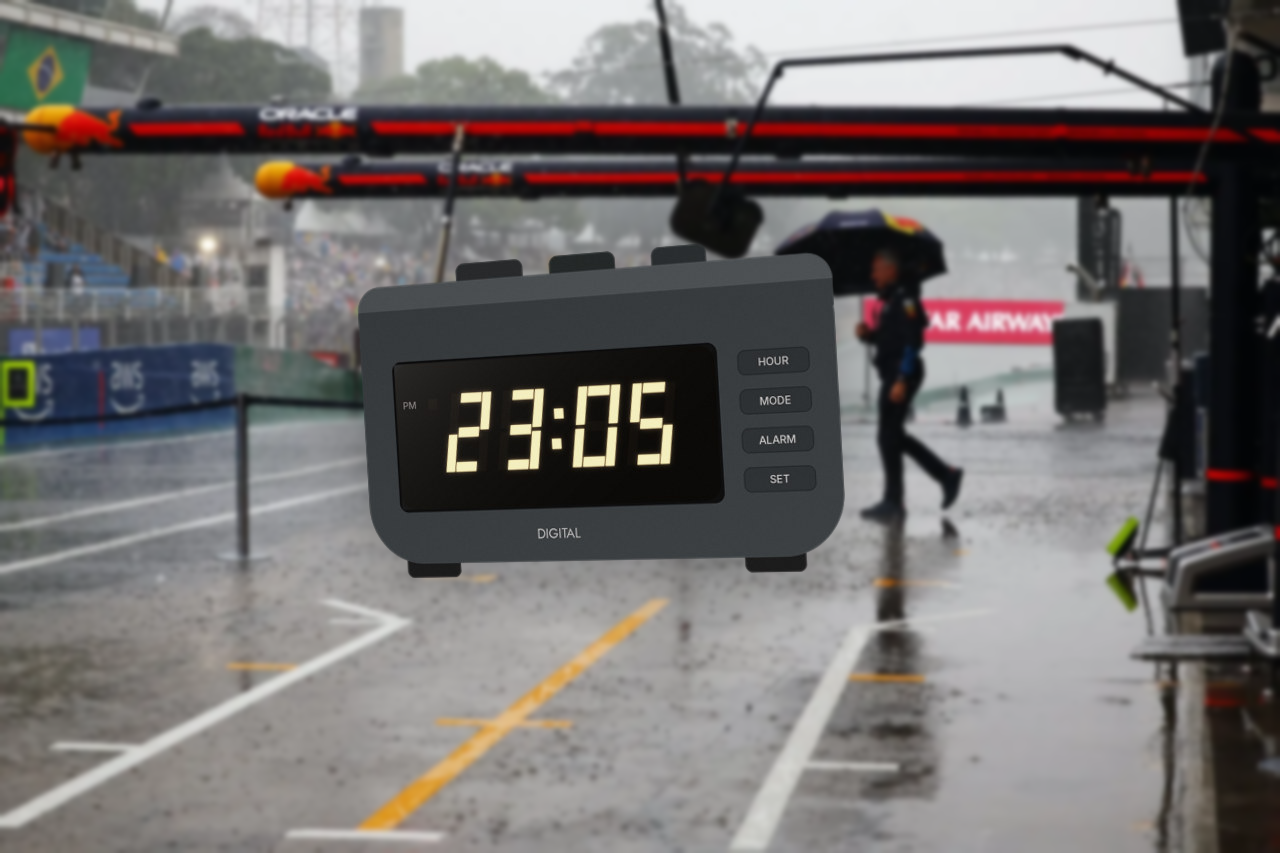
T23:05
